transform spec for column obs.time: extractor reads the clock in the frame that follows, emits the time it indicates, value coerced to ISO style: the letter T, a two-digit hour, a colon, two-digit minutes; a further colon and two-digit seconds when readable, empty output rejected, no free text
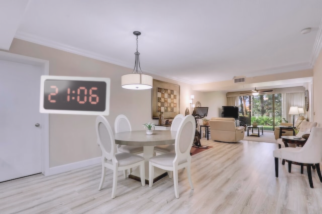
T21:06
